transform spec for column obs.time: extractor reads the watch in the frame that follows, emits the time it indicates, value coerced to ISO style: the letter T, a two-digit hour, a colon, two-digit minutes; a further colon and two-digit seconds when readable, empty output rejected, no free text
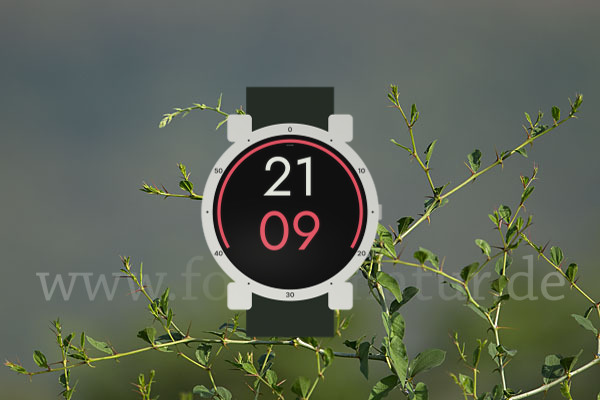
T21:09
